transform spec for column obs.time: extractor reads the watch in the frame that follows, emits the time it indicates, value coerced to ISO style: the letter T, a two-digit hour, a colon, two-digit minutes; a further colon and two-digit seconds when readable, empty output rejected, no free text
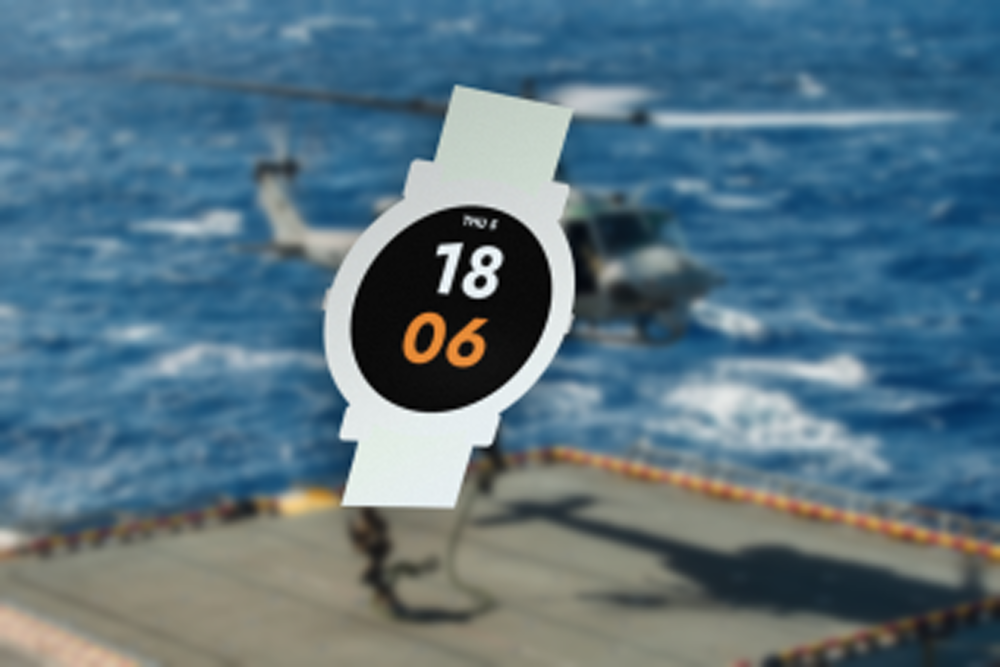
T18:06
